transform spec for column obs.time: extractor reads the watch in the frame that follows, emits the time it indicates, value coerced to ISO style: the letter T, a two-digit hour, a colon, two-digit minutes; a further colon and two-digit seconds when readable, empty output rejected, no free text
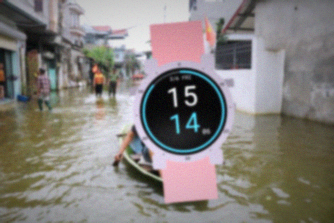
T15:14
